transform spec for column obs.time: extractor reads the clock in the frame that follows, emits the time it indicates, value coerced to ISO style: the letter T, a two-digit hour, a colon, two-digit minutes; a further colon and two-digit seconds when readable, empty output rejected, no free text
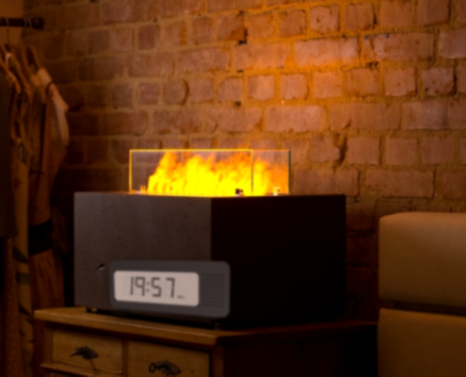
T19:57
